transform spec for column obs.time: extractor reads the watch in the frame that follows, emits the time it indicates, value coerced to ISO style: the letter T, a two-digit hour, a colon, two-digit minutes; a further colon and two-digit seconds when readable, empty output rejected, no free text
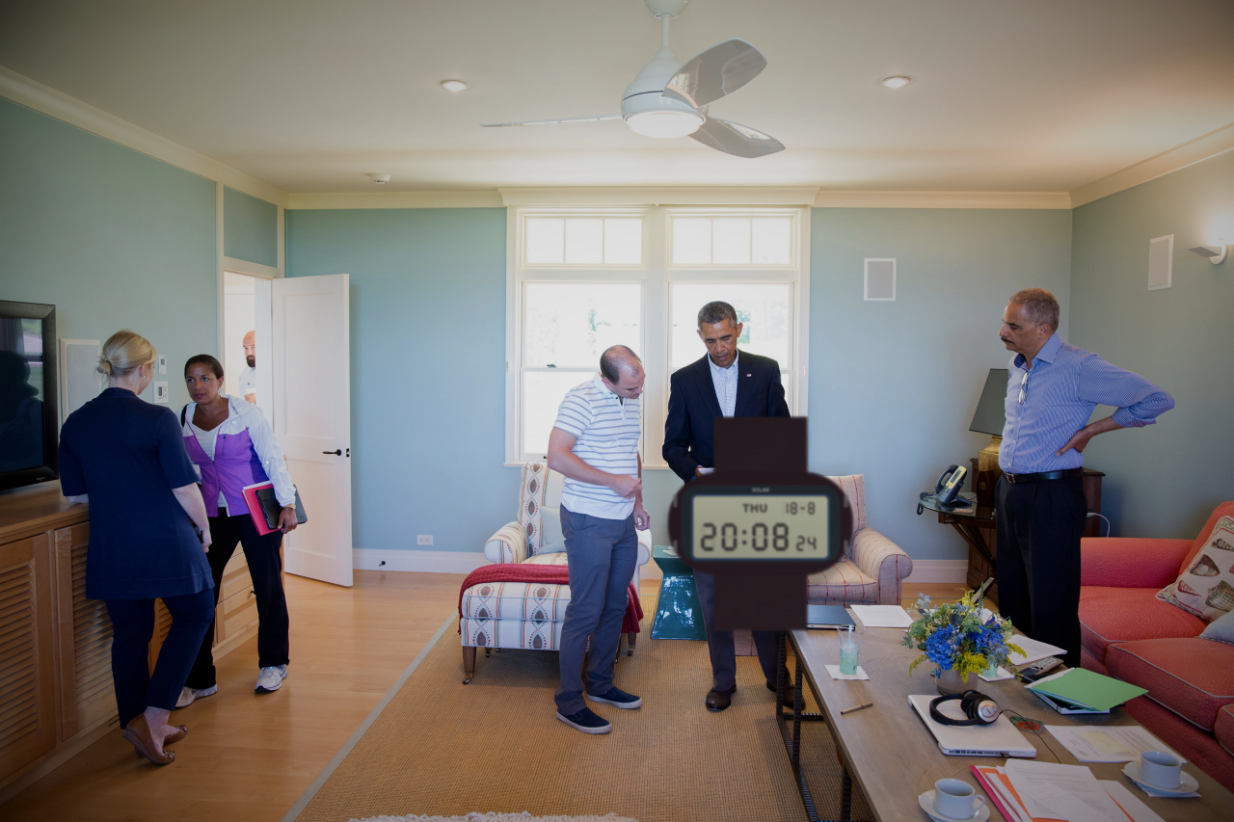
T20:08:24
